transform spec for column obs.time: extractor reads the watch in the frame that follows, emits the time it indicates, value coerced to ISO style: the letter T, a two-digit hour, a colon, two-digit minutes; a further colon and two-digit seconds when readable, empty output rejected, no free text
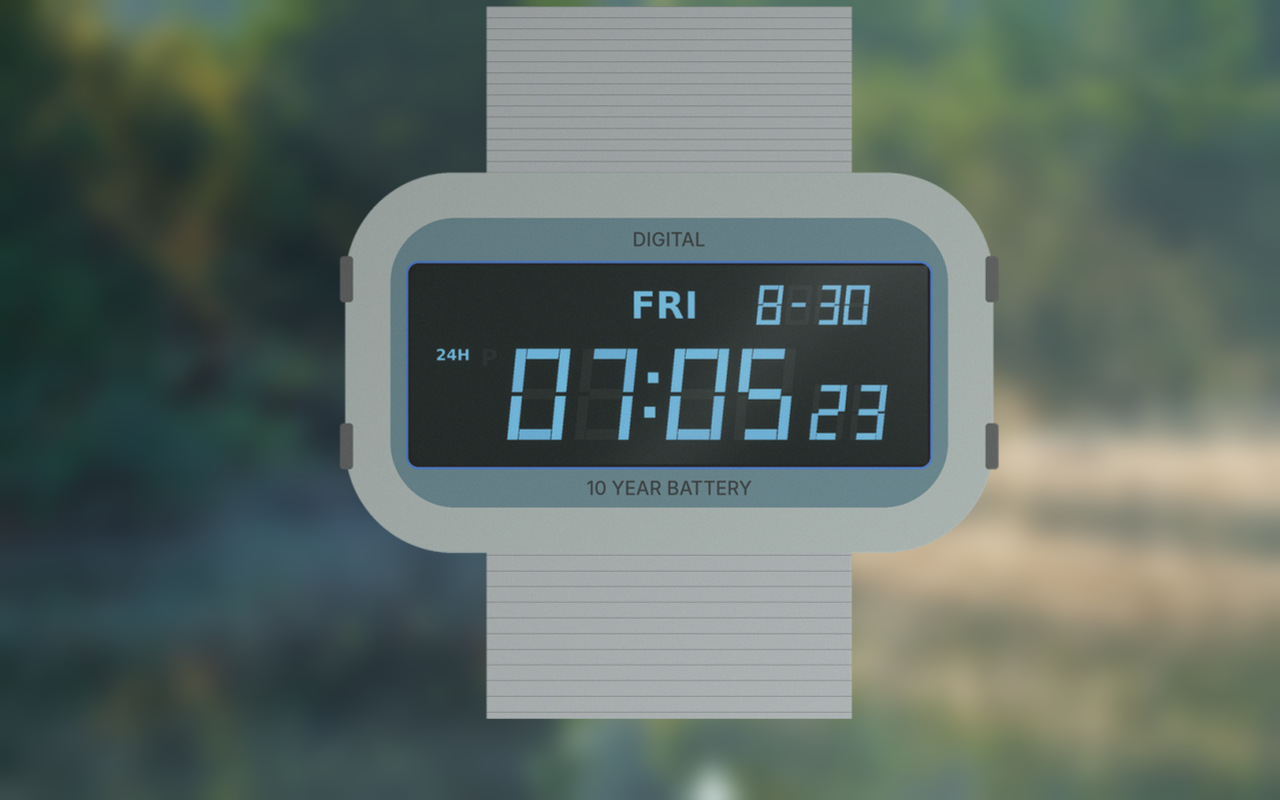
T07:05:23
